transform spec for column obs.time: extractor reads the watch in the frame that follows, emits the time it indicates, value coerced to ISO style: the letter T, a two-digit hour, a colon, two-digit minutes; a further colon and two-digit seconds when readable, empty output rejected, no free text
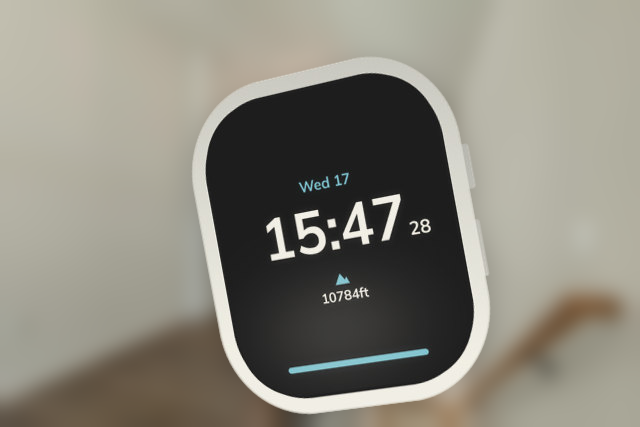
T15:47:28
